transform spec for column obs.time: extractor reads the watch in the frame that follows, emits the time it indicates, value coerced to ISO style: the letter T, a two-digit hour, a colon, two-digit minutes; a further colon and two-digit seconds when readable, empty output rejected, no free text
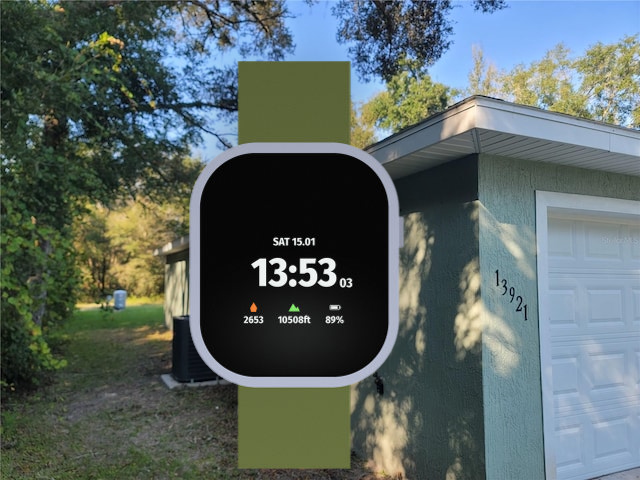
T13:53:03
